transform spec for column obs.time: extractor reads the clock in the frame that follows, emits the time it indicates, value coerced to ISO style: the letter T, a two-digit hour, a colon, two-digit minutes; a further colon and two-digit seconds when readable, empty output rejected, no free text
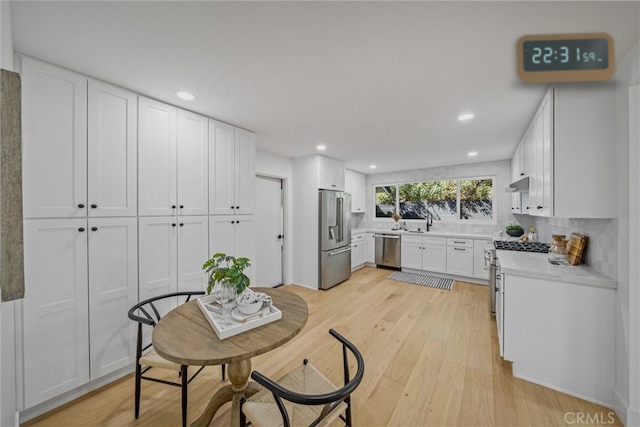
T22:31
